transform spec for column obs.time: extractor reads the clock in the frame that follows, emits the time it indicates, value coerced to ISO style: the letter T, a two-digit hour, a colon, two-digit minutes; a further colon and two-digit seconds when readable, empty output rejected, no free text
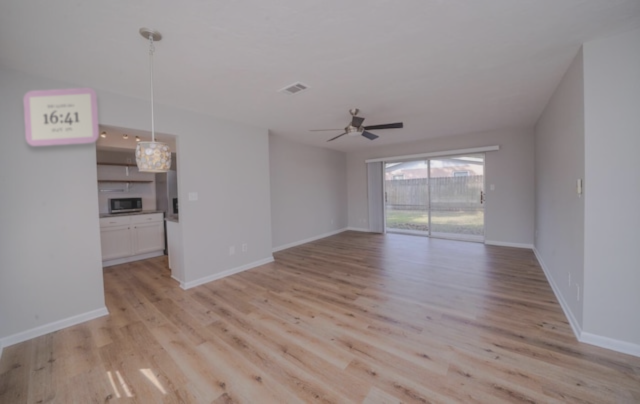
T16:41
